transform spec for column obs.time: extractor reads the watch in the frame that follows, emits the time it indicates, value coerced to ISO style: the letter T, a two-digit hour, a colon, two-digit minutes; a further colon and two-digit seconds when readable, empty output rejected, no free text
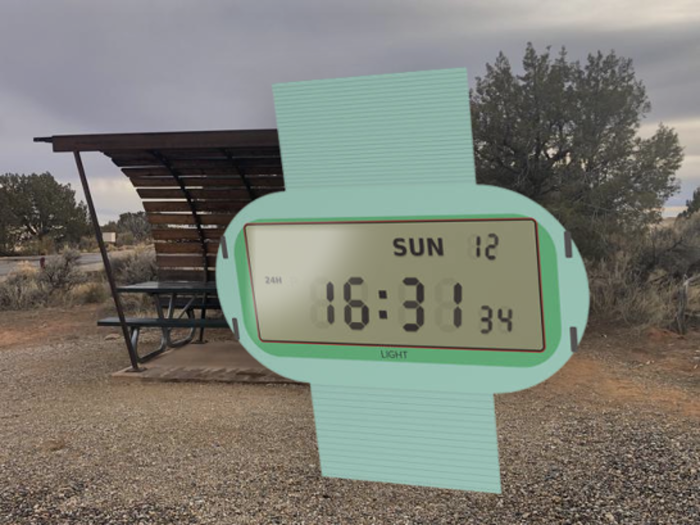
T16:31:34
